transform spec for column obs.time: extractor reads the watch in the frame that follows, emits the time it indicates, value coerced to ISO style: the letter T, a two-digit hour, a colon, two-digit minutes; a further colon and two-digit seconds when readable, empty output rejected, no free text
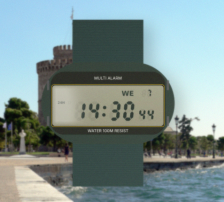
T14:30:44
